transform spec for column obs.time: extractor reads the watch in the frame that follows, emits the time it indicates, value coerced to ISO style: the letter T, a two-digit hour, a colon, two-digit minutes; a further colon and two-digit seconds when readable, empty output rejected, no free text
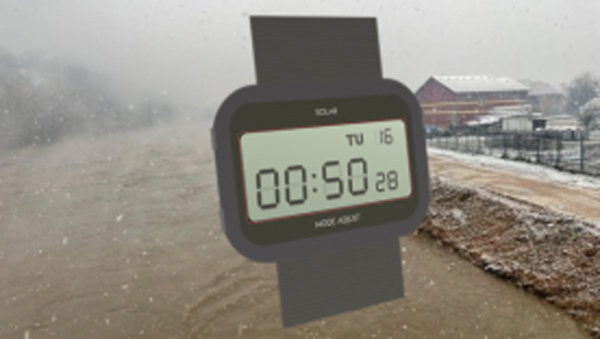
T00:50:28
